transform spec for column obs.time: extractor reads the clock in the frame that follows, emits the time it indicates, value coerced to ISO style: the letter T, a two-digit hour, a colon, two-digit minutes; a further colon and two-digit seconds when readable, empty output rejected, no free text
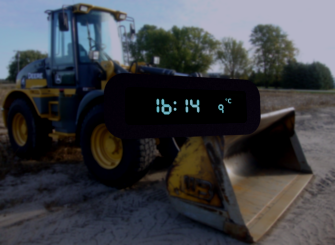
T16:14
